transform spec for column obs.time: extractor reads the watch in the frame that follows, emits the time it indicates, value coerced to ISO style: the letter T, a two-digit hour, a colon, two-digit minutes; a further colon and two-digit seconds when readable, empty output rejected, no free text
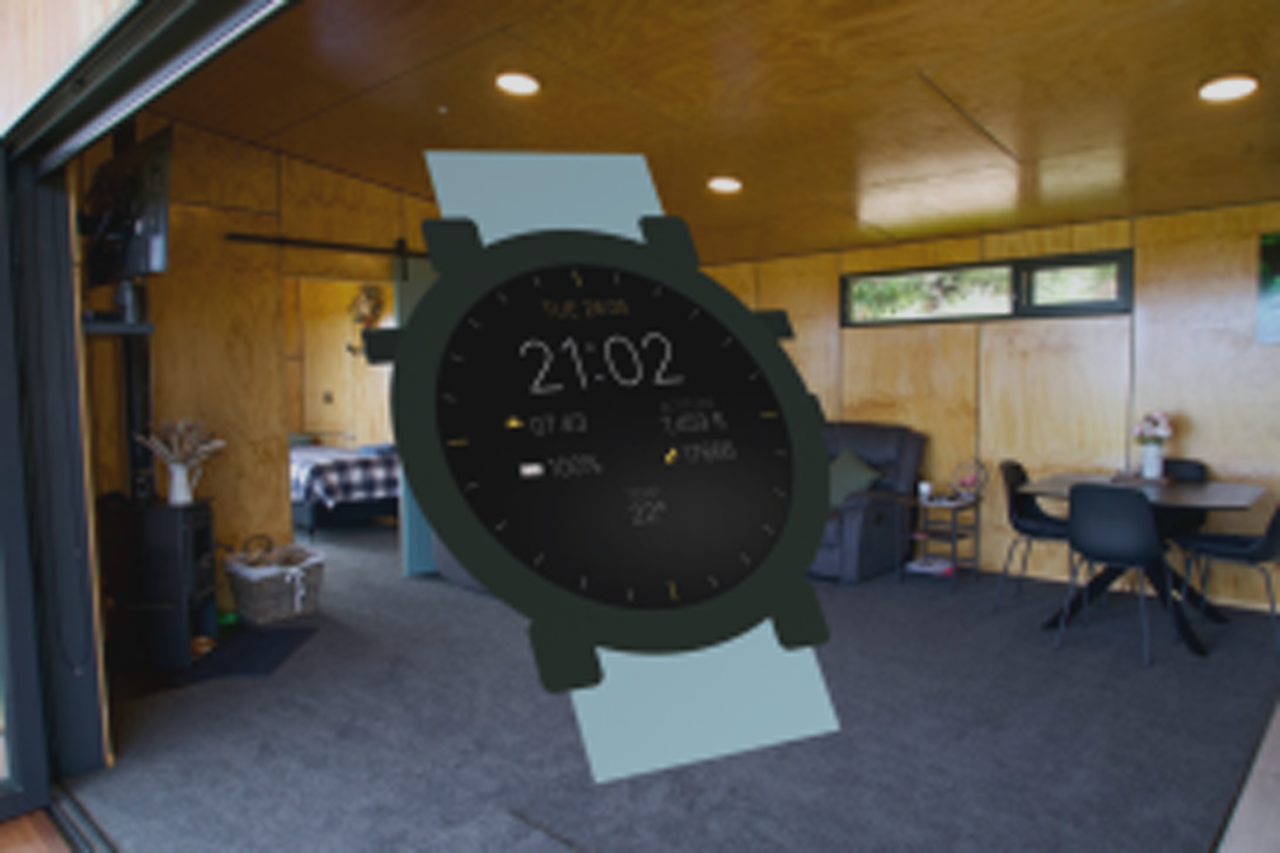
T21:02
